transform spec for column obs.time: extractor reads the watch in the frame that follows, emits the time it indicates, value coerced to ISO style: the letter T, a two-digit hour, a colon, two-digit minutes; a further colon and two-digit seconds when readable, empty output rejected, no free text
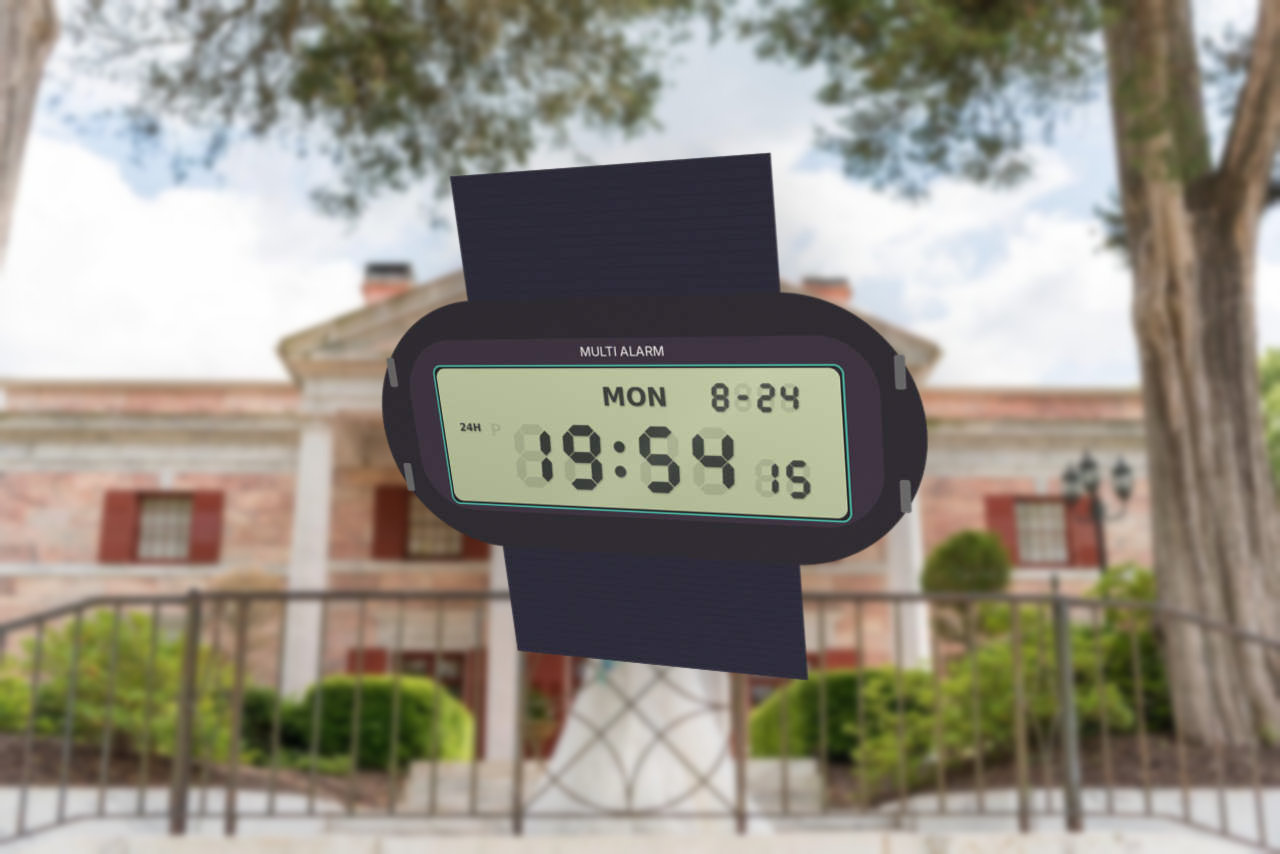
T19:54:15
